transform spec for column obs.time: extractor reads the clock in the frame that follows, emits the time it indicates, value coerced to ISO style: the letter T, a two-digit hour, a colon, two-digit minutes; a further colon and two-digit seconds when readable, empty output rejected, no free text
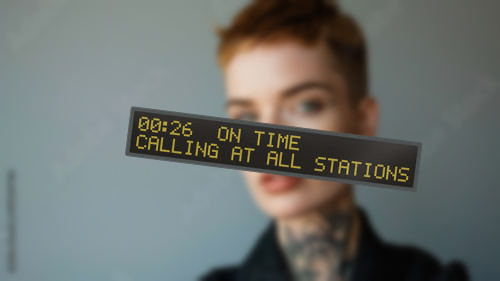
T00:26
